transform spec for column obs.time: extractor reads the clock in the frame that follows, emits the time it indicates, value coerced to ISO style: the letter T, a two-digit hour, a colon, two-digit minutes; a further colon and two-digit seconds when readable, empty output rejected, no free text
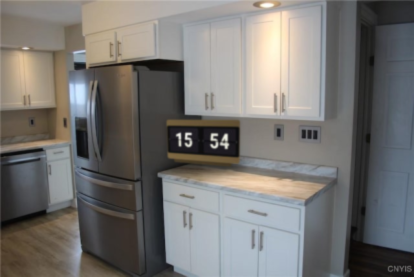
T15:54
